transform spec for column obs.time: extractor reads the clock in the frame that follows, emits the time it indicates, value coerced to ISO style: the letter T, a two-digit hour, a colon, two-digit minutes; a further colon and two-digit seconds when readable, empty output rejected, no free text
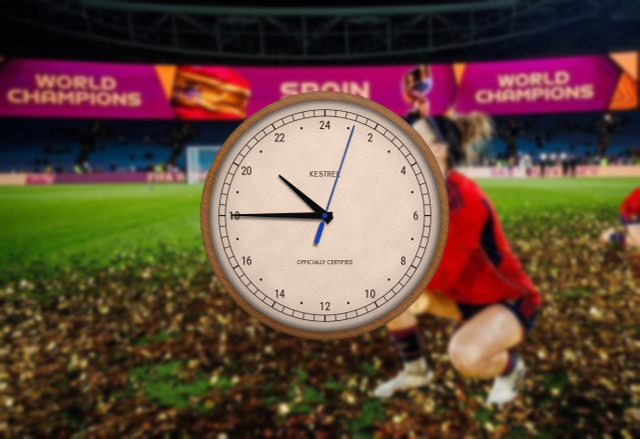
T20:45:03
